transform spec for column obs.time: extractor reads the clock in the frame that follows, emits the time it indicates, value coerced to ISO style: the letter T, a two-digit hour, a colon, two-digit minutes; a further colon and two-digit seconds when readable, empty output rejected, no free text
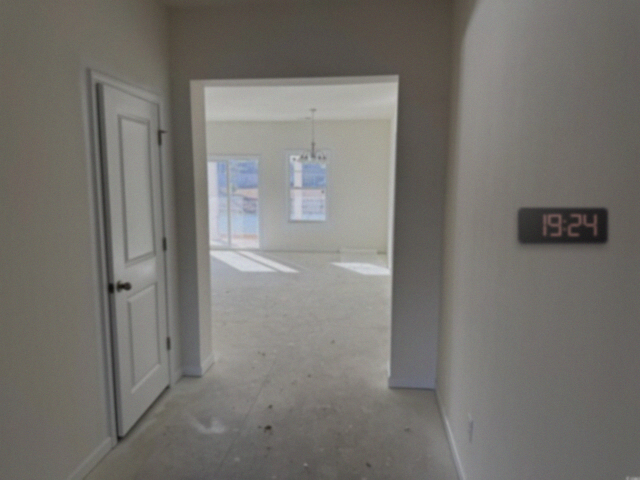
T19:24
